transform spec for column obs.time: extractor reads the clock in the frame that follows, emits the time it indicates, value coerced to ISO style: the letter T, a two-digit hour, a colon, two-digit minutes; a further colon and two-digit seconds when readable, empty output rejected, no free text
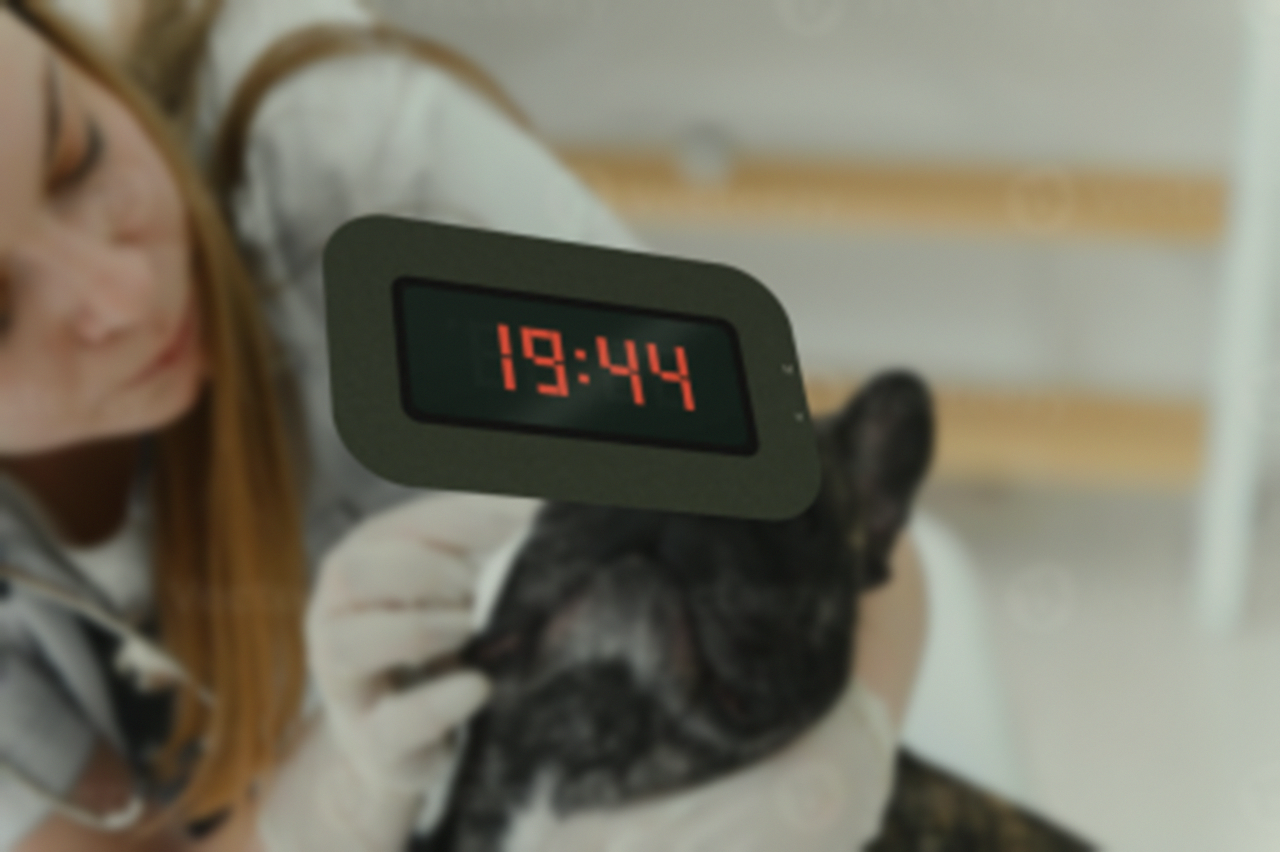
T19:44
